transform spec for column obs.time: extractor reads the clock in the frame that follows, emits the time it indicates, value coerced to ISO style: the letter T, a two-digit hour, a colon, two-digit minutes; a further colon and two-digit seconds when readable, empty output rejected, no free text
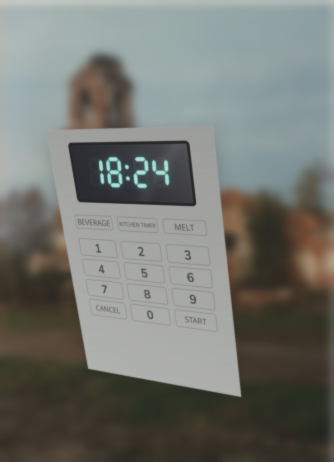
T18:24
